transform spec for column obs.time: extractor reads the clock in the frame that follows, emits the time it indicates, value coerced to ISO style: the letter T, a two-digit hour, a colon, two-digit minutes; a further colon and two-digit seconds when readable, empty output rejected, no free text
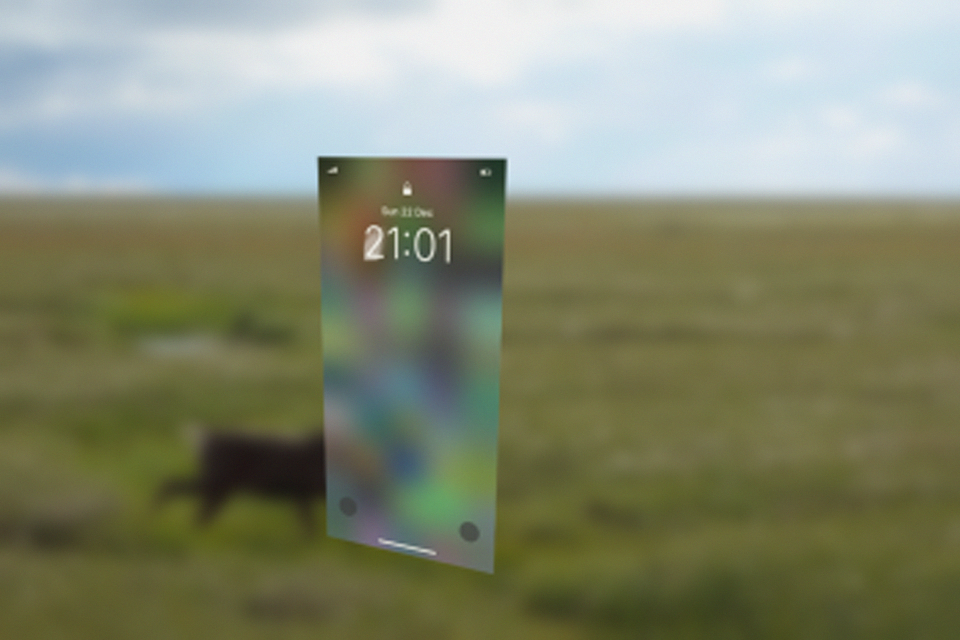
T21:01
